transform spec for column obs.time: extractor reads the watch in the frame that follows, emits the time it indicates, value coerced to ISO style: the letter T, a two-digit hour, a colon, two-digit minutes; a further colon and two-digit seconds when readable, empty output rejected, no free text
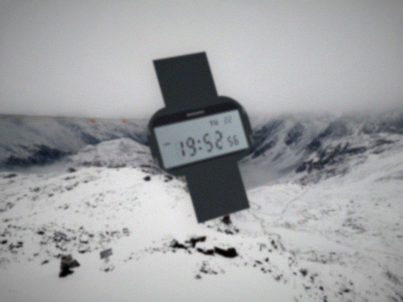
T19:52
